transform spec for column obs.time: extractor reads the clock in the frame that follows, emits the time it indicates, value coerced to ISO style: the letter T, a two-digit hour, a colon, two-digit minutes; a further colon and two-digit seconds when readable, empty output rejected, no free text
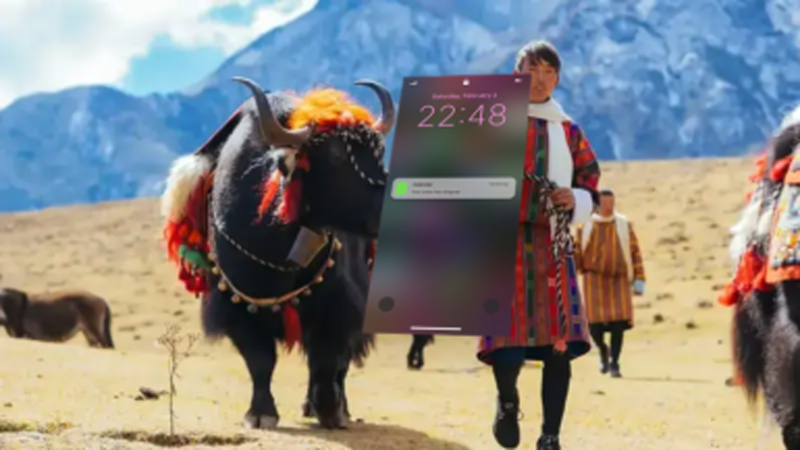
T22:48
